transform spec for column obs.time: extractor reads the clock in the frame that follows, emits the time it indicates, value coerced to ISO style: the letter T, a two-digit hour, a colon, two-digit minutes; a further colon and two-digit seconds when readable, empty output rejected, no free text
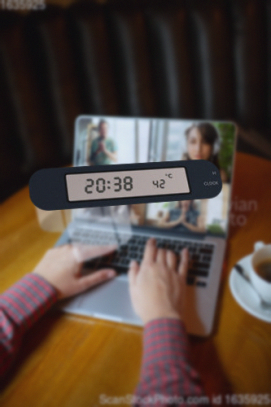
T20:38
